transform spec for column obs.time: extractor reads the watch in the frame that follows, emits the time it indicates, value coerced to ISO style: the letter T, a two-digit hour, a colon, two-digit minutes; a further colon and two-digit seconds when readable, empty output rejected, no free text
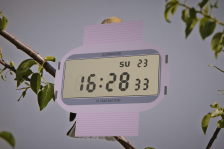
T16:28:33
